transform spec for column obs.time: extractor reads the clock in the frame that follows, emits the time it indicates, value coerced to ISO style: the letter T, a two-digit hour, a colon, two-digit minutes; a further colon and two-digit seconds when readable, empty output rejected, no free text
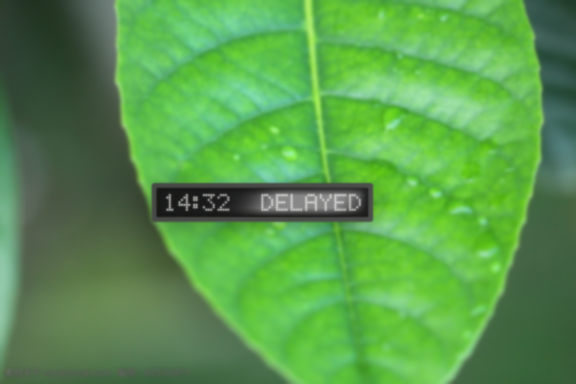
T14:32
